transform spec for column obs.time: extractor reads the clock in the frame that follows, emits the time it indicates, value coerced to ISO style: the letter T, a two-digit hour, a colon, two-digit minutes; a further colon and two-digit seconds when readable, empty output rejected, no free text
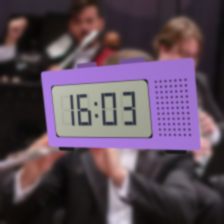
T16:03
